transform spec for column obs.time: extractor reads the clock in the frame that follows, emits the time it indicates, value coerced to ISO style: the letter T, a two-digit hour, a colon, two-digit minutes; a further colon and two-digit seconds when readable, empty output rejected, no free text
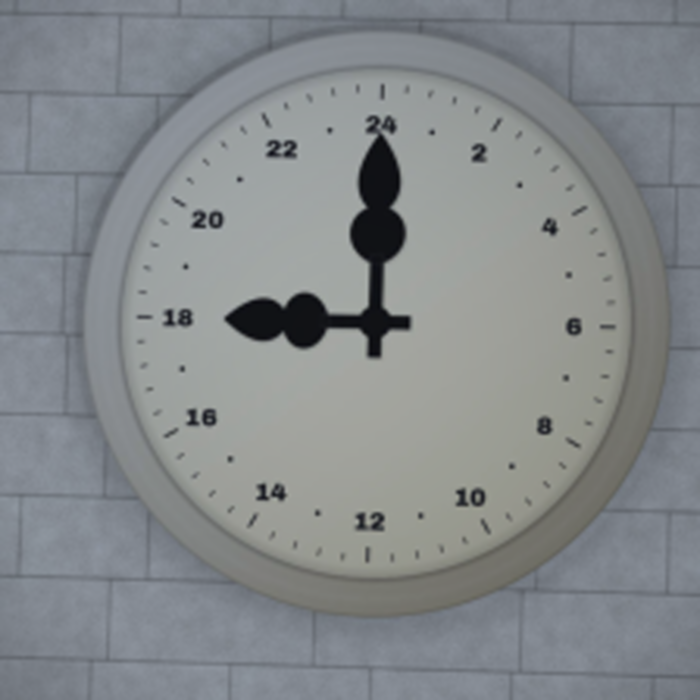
T18:00
